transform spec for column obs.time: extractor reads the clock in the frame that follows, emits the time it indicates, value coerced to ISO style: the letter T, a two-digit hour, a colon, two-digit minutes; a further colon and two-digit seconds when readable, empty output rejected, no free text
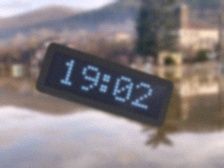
T19:02
